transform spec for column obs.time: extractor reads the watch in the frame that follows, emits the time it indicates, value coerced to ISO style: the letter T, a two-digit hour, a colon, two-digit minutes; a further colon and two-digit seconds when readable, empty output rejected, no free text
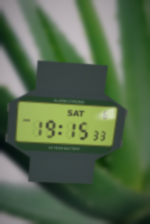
T19:15:33
